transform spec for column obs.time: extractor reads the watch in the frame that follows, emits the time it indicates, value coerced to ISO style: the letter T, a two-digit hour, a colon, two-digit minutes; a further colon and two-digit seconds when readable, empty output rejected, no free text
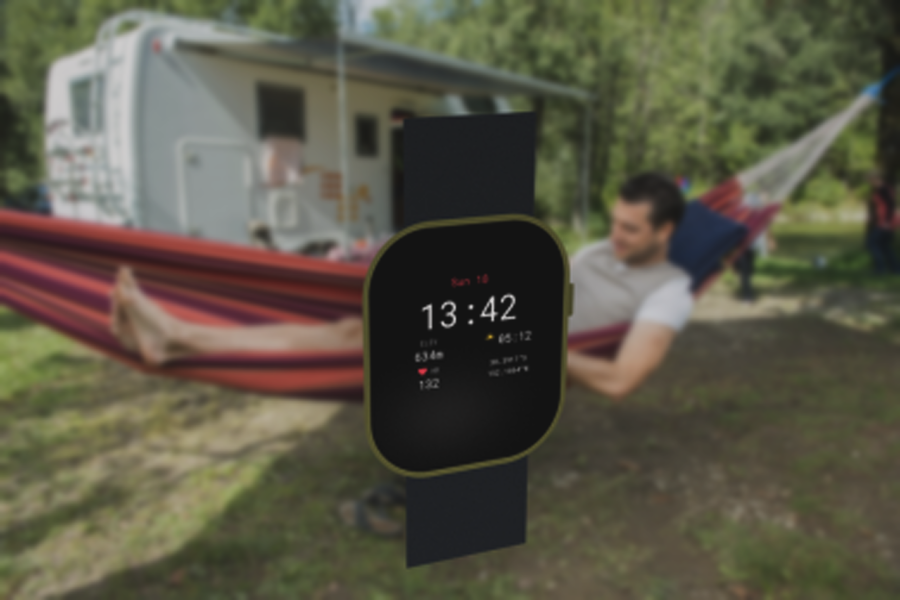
T13:42
